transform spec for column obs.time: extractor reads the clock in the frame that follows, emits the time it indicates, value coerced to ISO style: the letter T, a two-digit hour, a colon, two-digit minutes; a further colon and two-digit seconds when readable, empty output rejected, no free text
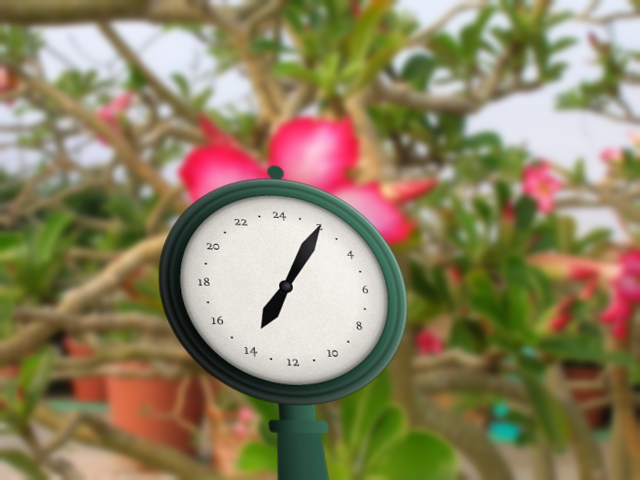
T14:05
